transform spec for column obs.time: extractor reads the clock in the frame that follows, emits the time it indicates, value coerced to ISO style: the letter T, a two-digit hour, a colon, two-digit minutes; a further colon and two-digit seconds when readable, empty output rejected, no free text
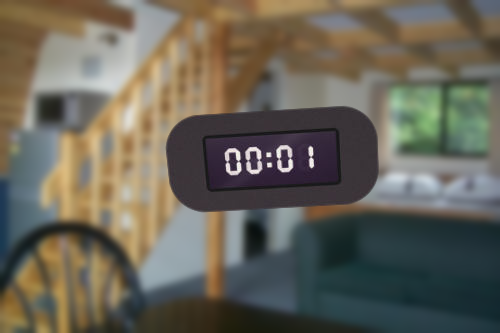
T00:01
